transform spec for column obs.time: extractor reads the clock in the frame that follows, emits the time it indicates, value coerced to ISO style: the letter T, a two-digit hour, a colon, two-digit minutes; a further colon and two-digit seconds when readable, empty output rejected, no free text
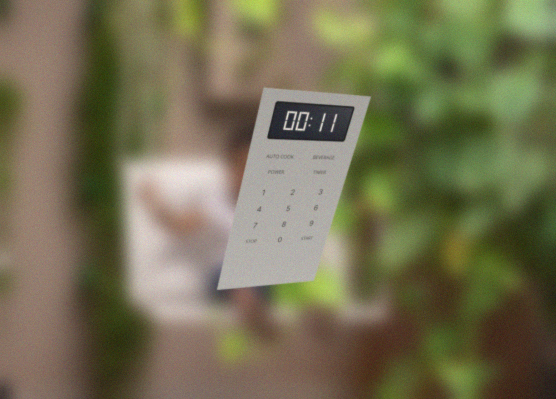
T00:11
